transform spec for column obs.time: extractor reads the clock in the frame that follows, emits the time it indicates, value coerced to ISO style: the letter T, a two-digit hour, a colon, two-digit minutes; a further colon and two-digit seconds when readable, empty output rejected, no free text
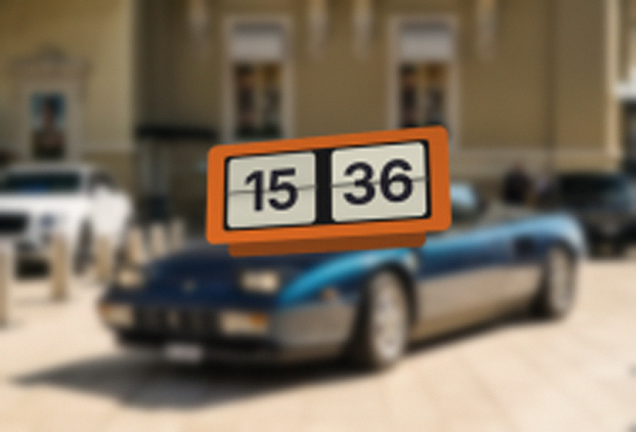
T15:36
